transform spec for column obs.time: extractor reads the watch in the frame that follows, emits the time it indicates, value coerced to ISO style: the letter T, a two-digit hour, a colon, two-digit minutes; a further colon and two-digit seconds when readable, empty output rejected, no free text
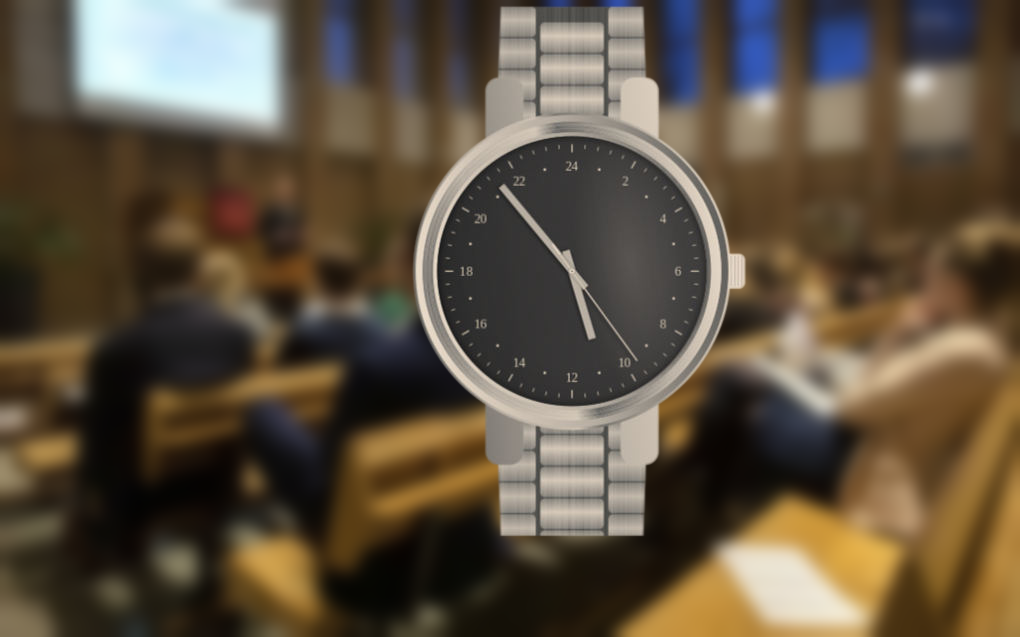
T10:53:24
